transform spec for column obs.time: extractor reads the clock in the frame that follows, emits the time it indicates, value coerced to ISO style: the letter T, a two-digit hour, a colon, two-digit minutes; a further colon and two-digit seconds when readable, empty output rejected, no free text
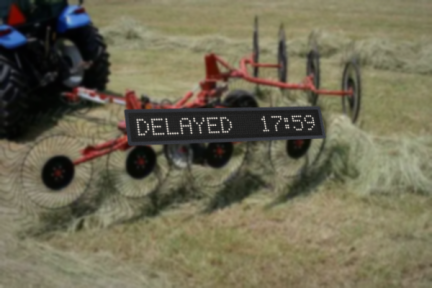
T17:59
